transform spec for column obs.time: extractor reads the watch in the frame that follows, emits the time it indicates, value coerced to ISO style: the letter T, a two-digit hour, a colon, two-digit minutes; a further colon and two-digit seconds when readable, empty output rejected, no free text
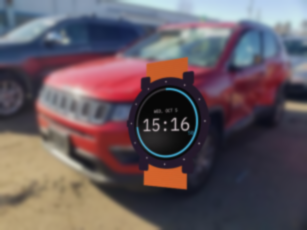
T15:16
